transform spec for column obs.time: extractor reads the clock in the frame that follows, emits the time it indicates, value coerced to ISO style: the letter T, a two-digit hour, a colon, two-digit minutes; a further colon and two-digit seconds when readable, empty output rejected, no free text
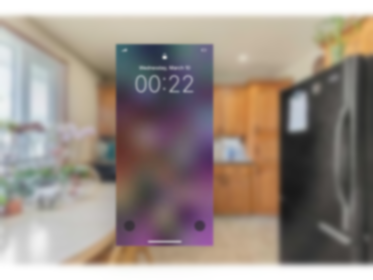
T00:22
